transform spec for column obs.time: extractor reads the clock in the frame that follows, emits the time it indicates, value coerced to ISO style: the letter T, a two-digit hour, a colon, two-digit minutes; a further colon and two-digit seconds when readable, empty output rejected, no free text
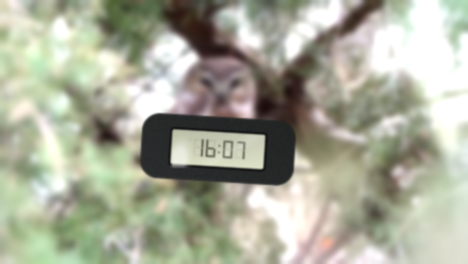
T16:07
